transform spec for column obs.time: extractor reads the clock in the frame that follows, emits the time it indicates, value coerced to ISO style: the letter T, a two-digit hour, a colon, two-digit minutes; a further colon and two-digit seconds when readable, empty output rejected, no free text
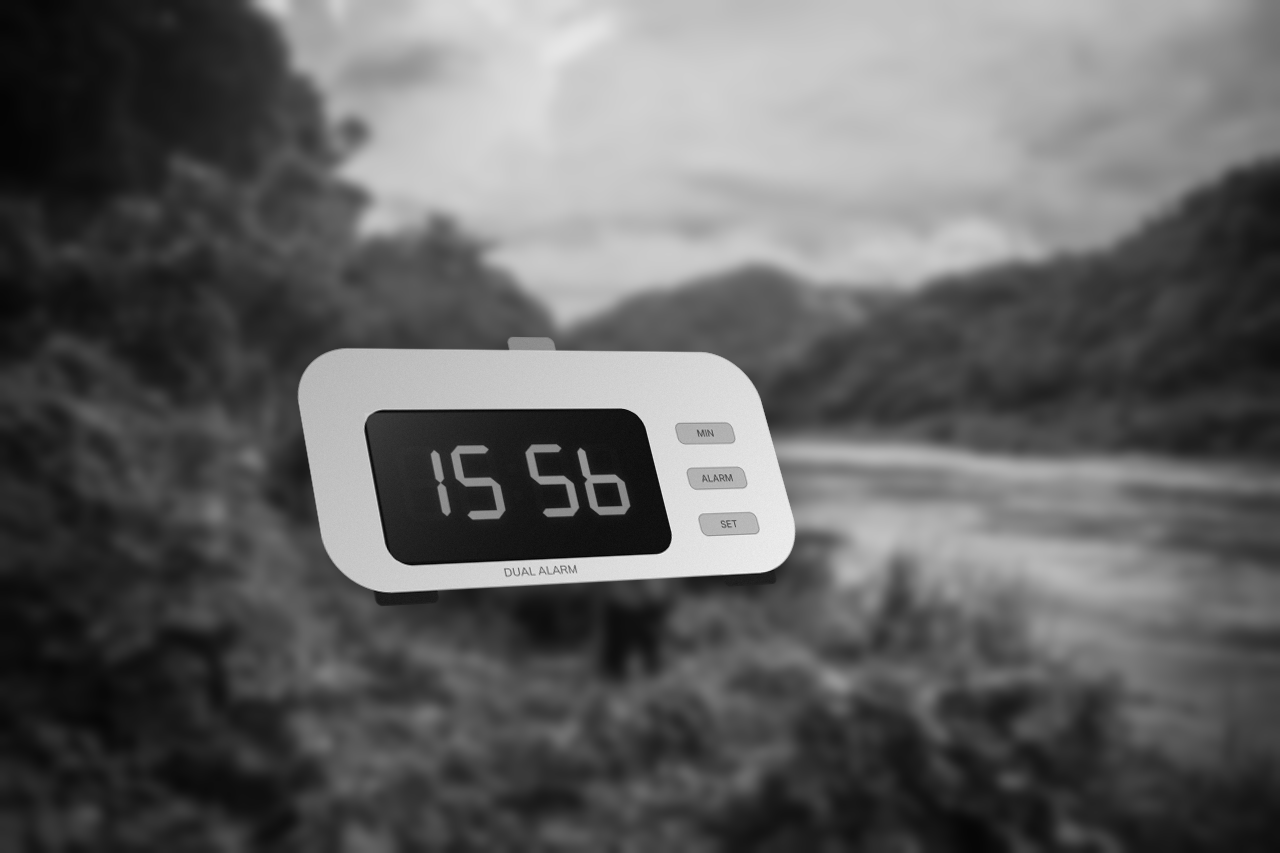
T15:56
